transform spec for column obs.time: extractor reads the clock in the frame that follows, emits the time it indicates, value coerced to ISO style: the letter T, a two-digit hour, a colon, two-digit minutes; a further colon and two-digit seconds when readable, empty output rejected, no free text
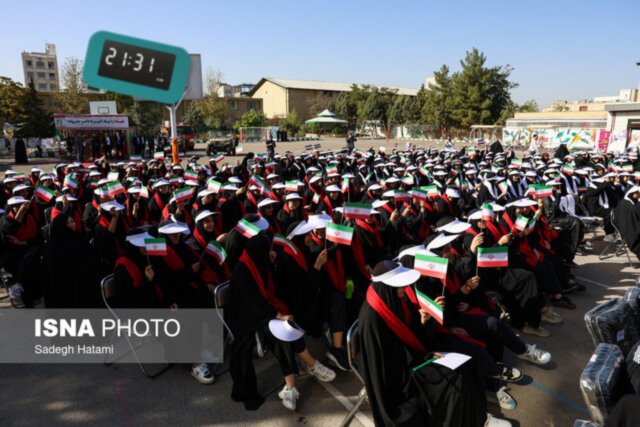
T21:31
